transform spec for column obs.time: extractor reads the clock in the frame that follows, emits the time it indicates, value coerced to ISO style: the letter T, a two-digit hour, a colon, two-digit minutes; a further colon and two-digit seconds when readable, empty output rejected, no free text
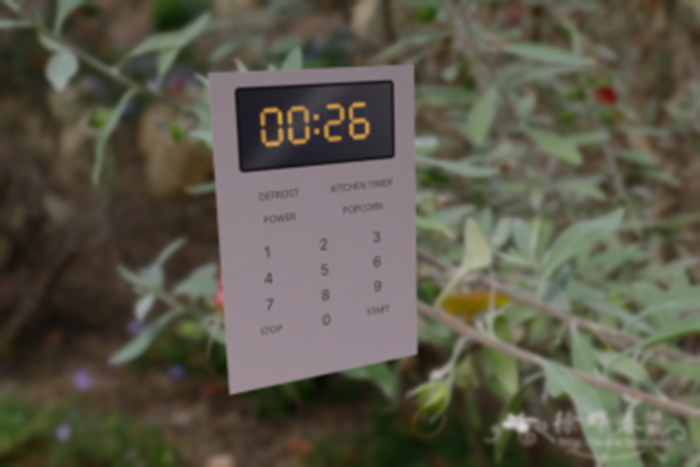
T00:26
